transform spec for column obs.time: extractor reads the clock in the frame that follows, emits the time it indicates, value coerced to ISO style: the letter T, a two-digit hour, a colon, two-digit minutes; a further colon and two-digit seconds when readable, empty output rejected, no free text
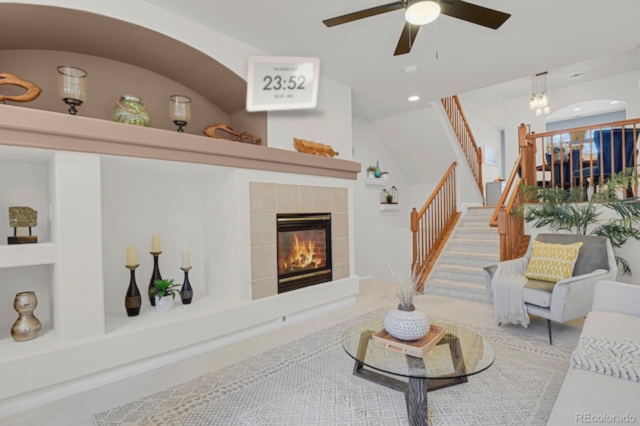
T23:52
